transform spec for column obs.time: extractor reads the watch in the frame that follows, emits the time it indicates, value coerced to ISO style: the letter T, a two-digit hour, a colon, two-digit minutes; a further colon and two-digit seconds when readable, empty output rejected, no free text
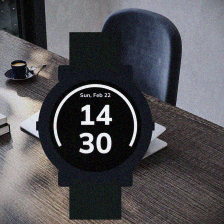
T14:30
